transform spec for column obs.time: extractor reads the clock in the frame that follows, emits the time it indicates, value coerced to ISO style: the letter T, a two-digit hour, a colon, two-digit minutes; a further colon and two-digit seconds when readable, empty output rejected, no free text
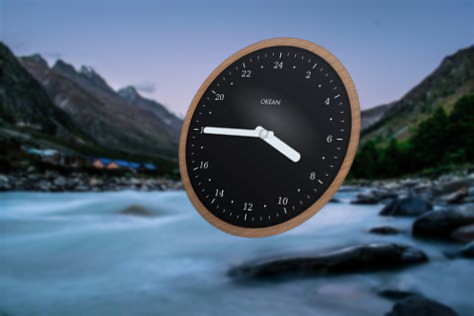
T07:45
